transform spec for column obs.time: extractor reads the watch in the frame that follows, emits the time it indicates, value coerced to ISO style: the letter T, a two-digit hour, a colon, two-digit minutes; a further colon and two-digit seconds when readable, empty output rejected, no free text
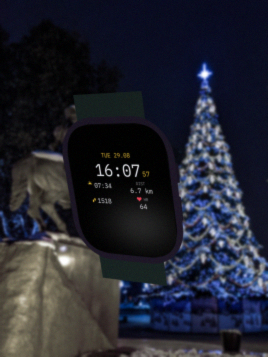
T16:07
